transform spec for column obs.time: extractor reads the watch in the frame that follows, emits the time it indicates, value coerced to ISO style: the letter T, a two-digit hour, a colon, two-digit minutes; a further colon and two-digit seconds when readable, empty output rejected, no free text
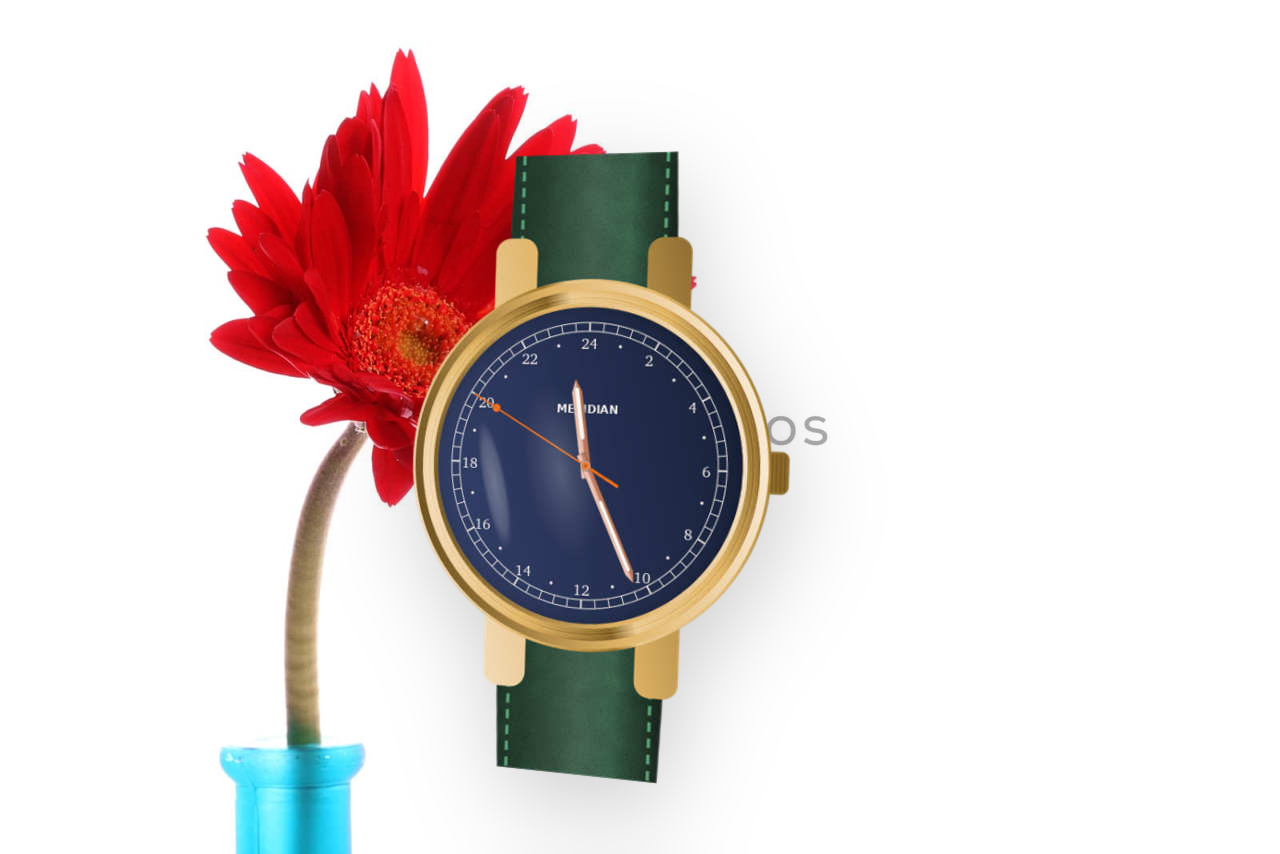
T23:25:50
